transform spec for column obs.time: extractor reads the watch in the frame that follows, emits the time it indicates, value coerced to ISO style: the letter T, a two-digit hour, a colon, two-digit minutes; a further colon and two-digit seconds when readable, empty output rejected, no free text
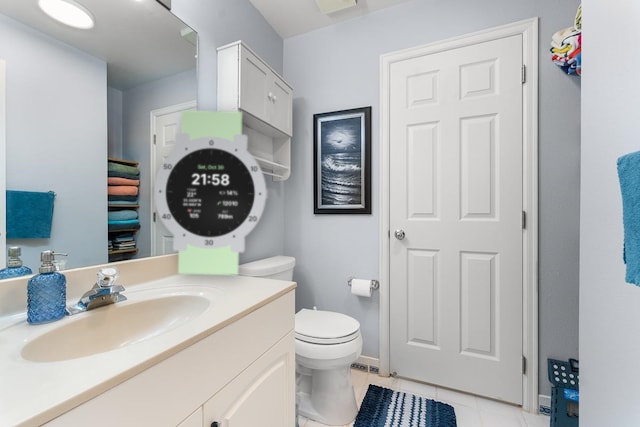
T21:58
